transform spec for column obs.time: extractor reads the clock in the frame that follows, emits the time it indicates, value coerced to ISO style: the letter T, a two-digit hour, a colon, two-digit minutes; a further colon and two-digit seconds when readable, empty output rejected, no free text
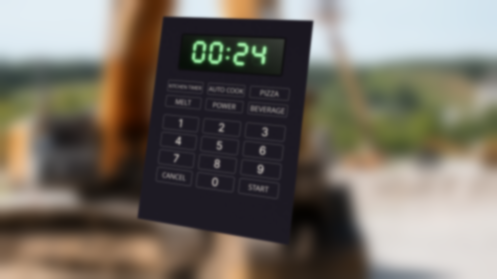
T00:24
